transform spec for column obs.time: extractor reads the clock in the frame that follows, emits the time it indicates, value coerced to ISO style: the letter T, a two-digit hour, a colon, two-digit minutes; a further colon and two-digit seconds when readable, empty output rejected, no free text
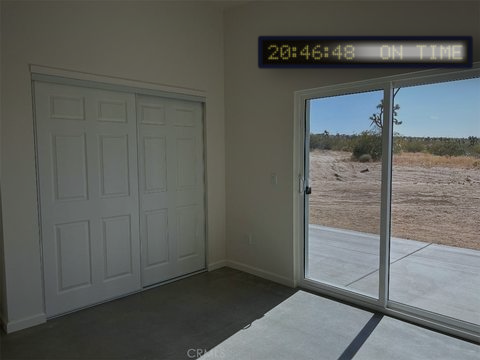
T20:46:48
